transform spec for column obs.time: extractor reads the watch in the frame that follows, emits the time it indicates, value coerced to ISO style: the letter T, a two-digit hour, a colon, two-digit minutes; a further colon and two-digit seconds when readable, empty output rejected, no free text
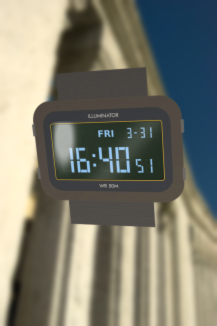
T16:40:51
